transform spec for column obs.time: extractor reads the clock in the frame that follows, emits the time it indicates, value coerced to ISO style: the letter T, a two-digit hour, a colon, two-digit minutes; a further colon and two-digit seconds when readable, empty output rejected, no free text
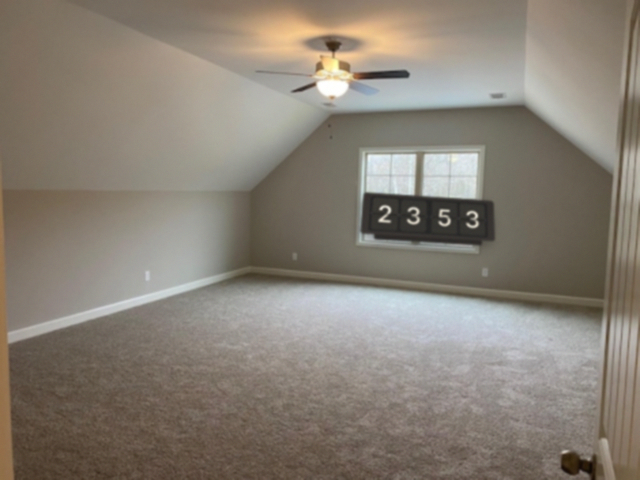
T23:53
